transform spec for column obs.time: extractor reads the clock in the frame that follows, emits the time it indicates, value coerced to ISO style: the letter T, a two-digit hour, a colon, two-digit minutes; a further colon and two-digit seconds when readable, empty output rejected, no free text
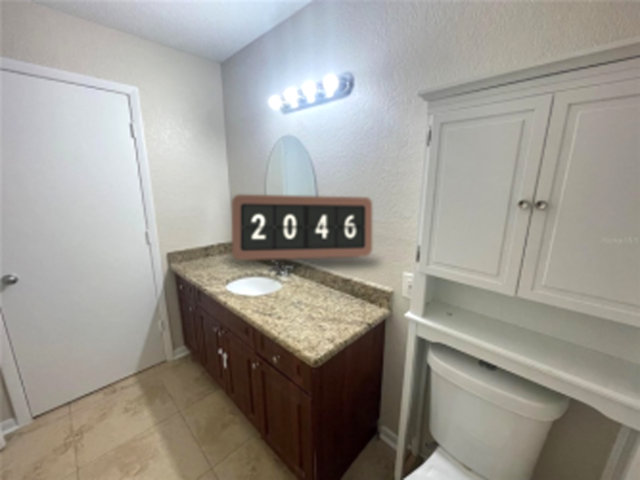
T20:46
